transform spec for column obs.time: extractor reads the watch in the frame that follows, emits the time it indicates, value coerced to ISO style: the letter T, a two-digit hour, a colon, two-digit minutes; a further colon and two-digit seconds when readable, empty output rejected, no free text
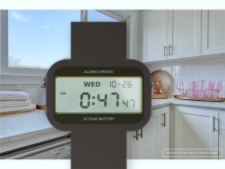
T00:47:47
